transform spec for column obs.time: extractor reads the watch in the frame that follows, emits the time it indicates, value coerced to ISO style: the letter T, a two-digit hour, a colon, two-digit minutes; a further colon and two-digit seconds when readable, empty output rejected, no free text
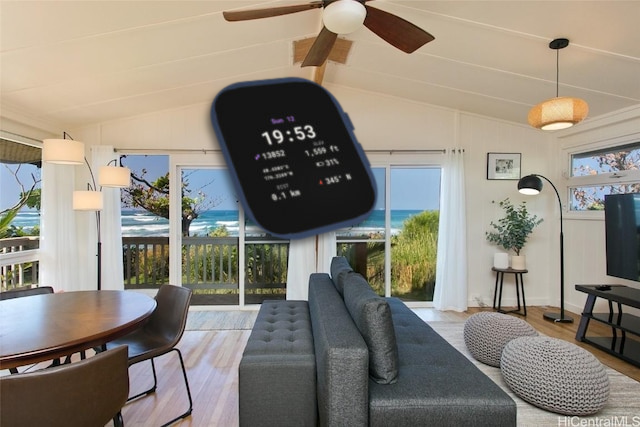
T19:53
